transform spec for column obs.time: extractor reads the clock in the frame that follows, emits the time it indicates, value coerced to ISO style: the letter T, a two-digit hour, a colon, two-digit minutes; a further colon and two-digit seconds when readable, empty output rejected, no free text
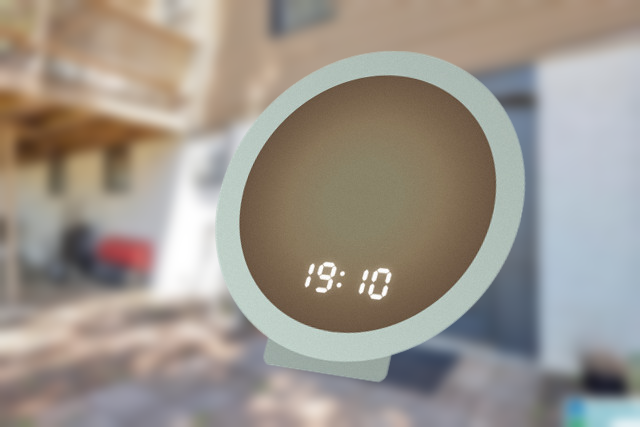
T19:10
